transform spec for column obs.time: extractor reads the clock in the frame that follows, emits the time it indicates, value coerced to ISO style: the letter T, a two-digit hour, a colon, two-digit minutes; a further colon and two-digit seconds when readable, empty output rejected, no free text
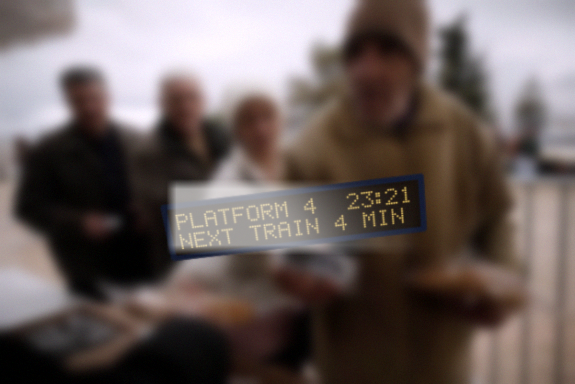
T23:21
